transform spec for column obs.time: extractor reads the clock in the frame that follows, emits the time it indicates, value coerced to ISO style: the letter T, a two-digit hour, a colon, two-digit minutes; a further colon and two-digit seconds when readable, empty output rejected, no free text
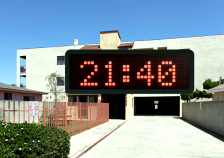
T21:40
